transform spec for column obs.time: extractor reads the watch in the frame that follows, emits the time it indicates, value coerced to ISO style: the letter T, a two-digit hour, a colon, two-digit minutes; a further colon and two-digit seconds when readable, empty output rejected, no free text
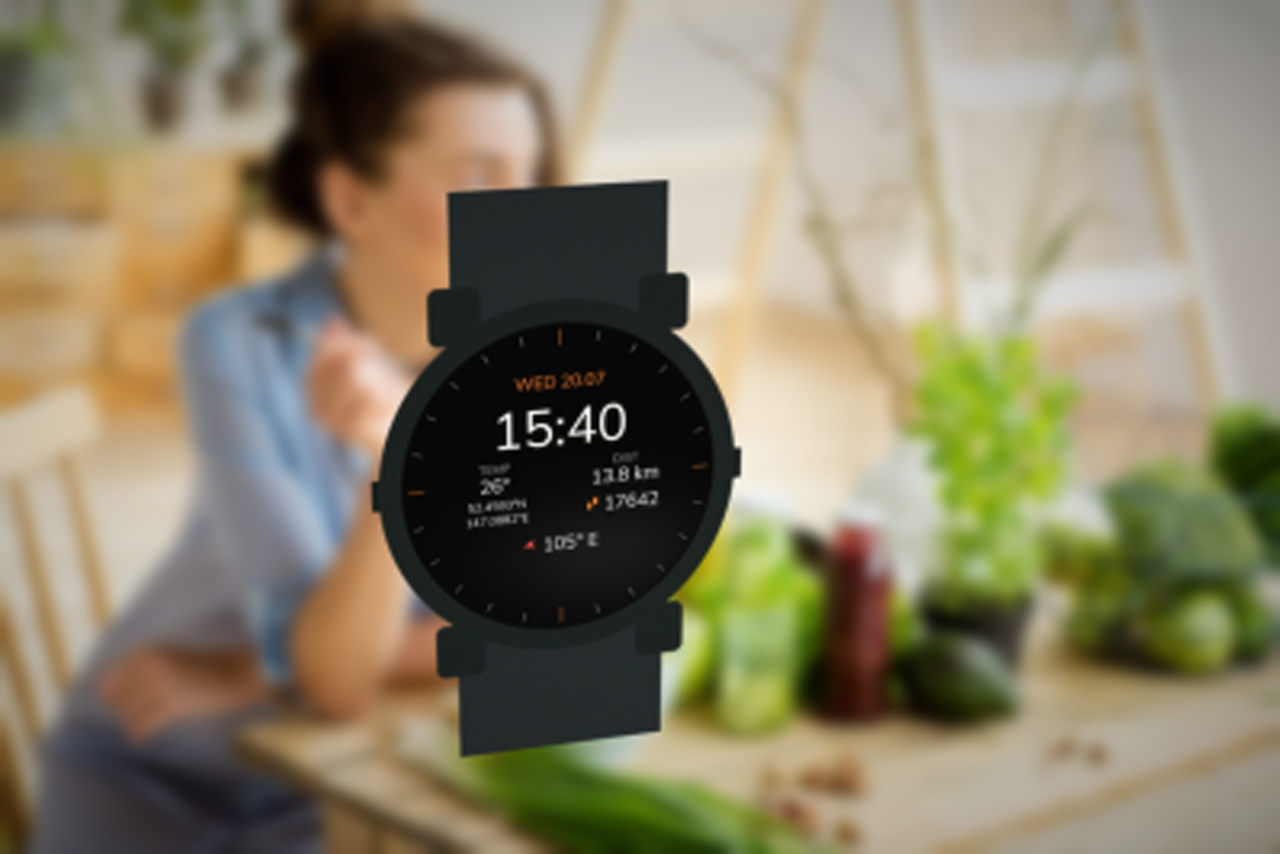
T15:40
